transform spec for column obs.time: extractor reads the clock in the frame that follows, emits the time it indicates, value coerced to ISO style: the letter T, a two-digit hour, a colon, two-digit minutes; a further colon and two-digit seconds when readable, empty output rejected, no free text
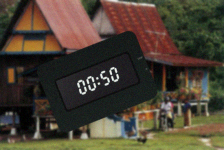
T00:50
